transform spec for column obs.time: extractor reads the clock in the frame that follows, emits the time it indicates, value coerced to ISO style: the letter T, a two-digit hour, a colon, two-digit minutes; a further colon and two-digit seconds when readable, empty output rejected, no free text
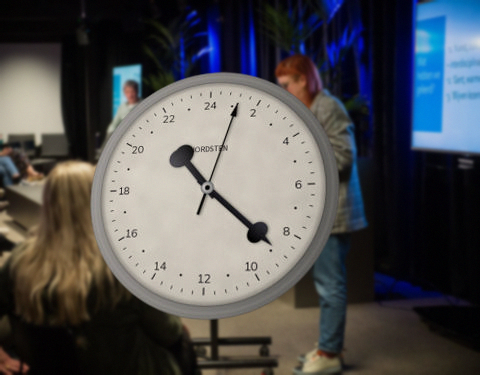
T21:22:03
